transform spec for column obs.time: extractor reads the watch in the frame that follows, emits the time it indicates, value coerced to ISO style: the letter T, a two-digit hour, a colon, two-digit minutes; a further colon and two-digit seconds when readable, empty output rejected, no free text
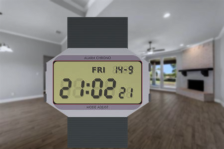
T21:02:21
